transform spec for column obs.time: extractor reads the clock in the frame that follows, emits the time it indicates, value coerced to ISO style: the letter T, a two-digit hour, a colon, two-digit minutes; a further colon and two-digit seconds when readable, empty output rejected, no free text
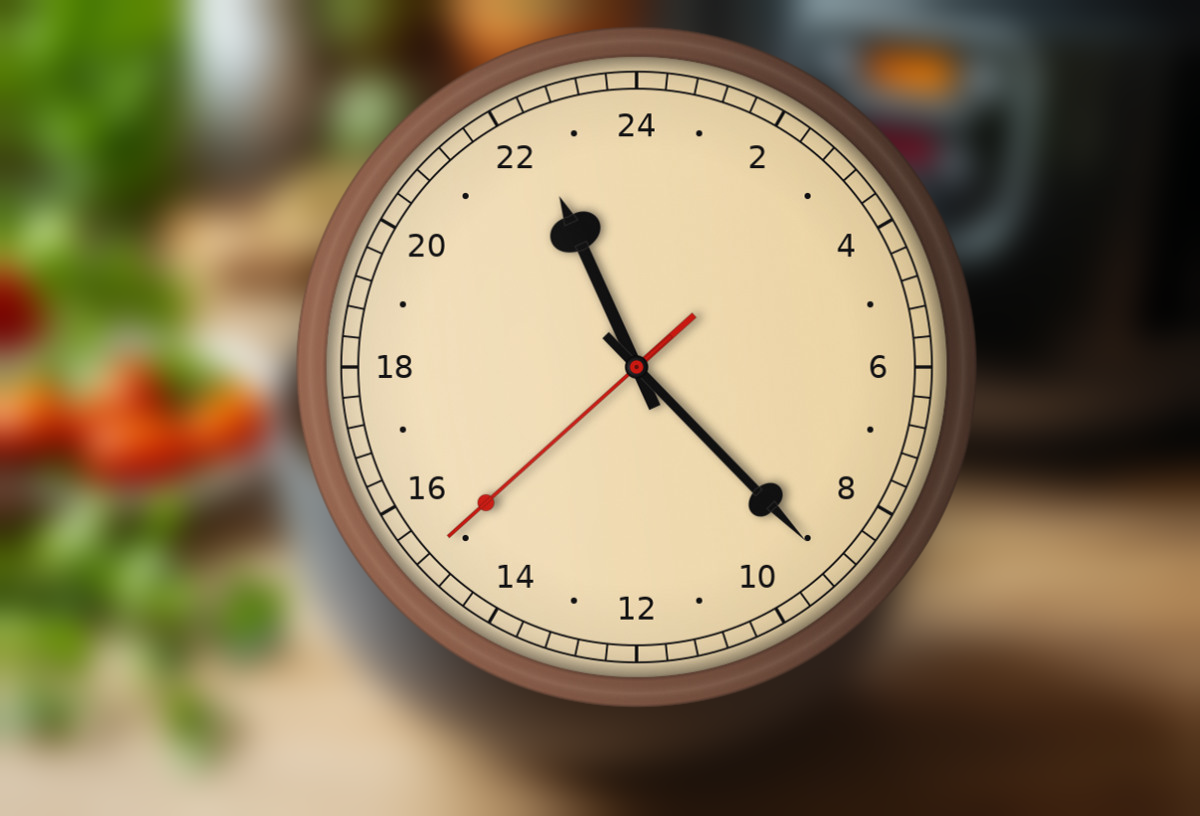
T22:22:38
